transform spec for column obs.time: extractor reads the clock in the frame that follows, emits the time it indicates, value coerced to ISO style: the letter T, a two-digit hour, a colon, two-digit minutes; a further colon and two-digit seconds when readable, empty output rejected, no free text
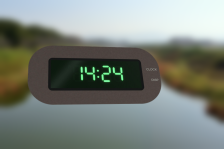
T14:24
